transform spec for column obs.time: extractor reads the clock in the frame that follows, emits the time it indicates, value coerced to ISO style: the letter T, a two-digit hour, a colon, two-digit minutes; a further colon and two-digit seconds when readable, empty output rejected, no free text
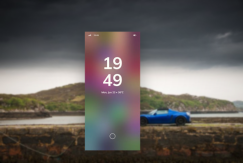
T19:49
